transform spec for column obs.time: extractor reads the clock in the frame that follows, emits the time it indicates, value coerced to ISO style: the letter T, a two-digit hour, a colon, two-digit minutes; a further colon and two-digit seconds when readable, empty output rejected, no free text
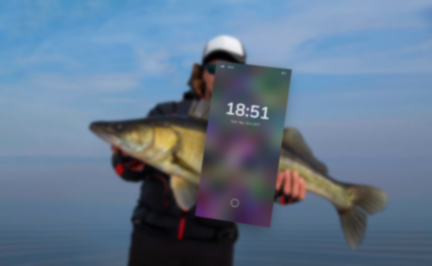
T18:51
